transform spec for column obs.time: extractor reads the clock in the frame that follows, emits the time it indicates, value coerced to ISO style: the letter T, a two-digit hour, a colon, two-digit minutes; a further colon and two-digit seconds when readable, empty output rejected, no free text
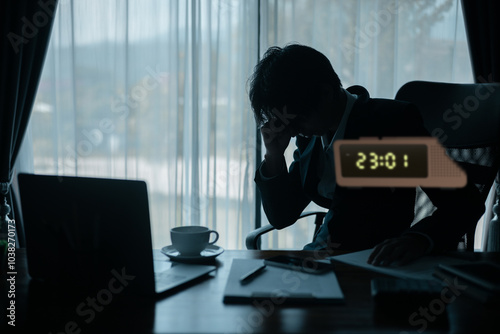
T23:01
